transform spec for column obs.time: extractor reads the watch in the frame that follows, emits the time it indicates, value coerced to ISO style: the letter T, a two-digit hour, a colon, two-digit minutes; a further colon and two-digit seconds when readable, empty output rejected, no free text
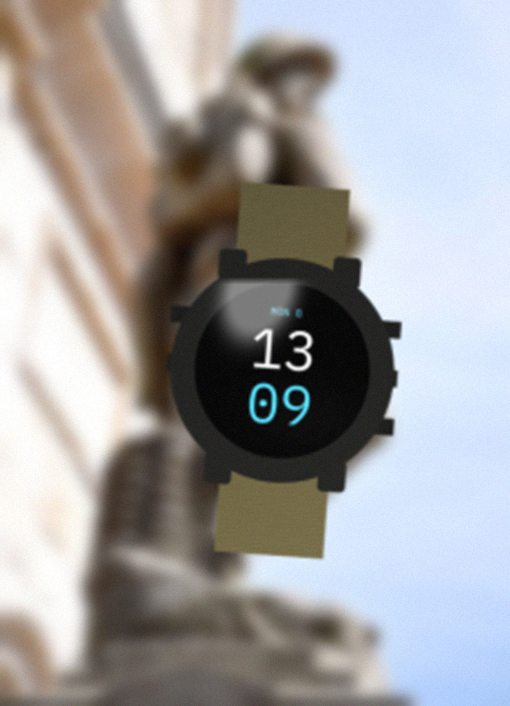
T13:09
